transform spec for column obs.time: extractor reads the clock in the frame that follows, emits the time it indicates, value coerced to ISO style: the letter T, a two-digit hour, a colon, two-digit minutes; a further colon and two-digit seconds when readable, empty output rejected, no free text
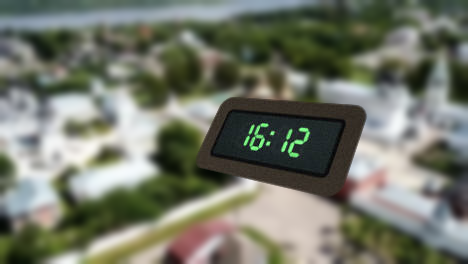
T16:12
